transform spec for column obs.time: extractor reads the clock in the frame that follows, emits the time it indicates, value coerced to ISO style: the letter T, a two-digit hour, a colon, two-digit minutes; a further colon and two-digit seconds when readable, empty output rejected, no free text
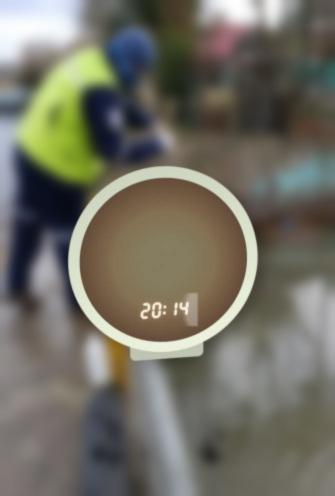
T20:14
